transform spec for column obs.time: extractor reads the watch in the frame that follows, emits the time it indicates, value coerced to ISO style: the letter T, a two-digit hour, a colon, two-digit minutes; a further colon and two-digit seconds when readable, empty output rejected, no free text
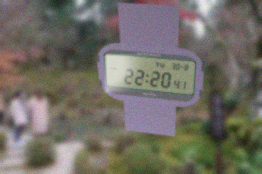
T22:20:41
